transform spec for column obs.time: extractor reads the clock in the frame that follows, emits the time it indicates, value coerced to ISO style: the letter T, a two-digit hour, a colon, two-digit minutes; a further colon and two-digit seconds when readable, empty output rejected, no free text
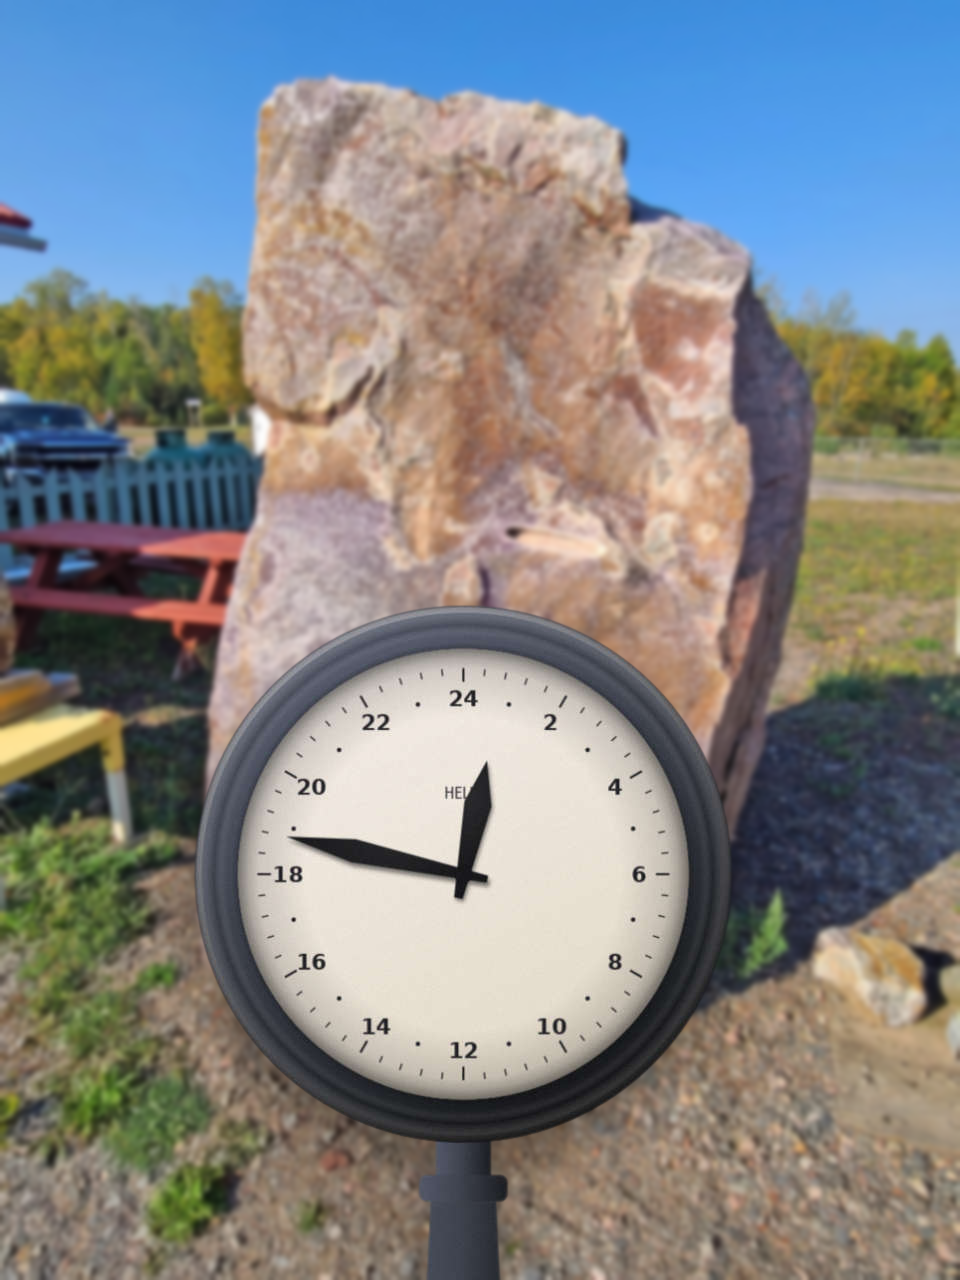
T00:47
